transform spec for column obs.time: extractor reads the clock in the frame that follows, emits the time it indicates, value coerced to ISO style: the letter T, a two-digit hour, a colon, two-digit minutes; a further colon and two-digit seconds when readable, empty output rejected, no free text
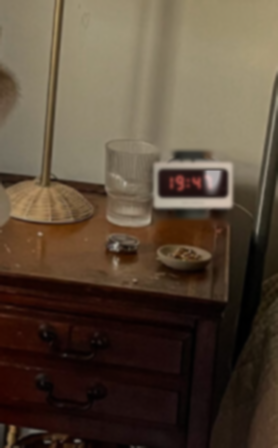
T19:47
